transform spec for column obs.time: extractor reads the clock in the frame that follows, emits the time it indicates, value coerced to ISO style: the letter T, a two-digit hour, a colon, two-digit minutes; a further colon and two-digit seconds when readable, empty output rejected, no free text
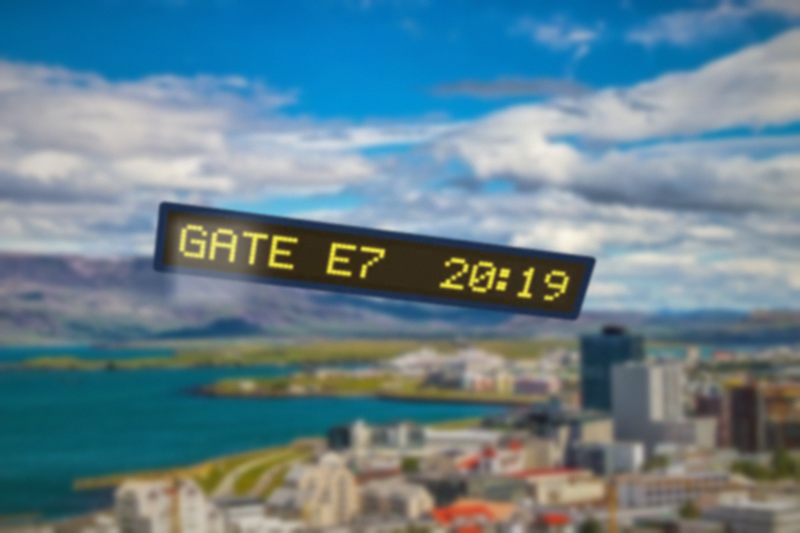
T20:19
